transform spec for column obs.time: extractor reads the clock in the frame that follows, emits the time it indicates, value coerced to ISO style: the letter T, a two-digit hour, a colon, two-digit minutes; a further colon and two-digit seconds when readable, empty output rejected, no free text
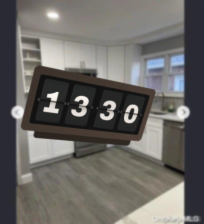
T13:30
